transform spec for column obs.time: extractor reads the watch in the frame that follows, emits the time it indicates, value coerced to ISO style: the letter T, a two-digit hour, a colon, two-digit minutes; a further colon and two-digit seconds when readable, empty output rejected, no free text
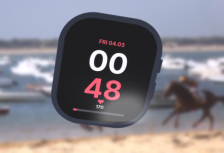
T00:48
